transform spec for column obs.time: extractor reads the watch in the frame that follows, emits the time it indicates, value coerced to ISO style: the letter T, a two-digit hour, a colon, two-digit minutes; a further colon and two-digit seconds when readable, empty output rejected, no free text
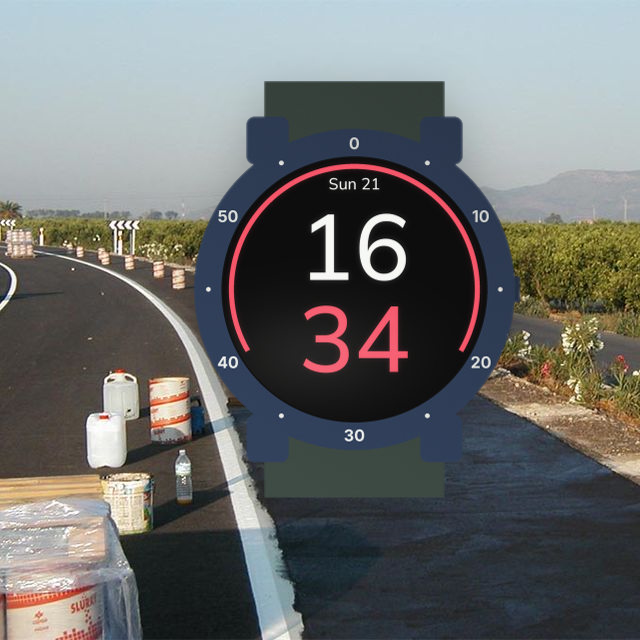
T16:34
